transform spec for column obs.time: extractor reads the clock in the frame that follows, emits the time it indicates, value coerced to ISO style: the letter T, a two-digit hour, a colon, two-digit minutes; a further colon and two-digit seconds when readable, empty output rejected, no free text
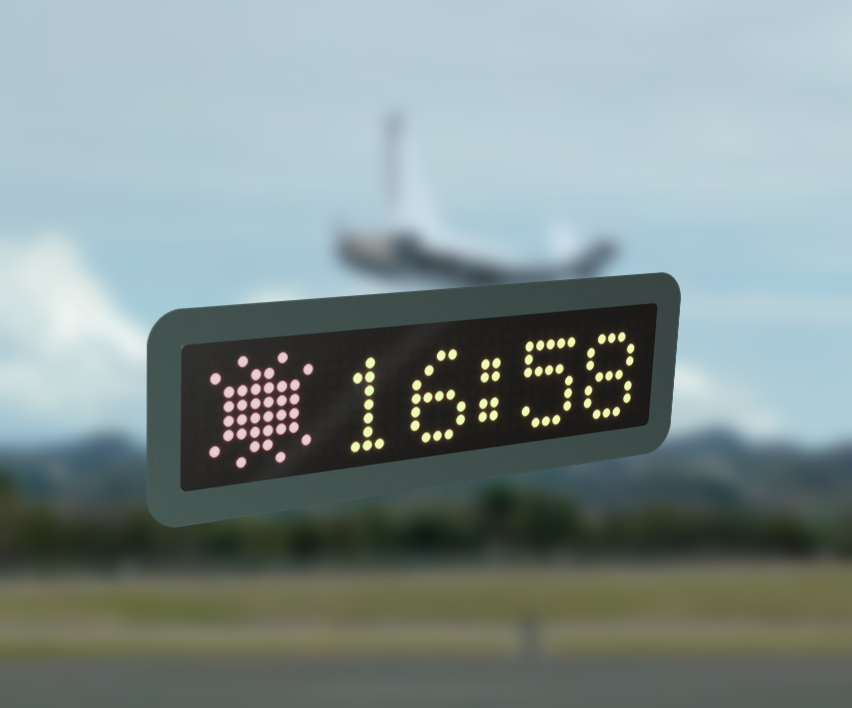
T16:58
